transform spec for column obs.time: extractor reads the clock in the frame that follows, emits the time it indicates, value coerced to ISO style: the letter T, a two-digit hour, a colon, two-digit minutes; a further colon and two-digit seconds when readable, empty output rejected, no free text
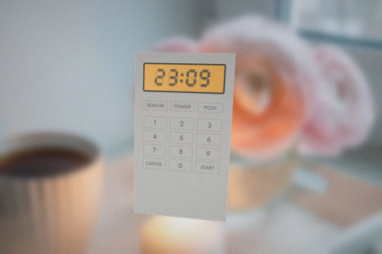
T23:09
